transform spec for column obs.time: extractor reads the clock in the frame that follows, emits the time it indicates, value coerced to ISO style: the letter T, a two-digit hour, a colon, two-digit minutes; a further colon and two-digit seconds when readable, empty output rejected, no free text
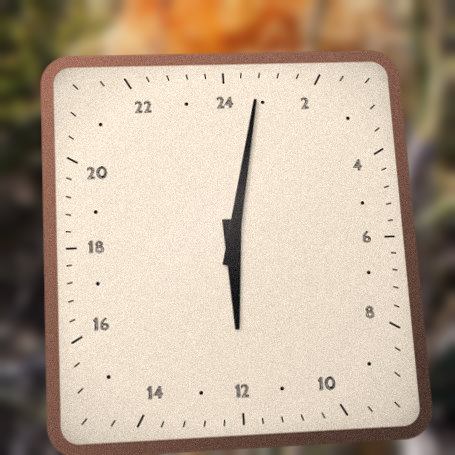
T12:02
